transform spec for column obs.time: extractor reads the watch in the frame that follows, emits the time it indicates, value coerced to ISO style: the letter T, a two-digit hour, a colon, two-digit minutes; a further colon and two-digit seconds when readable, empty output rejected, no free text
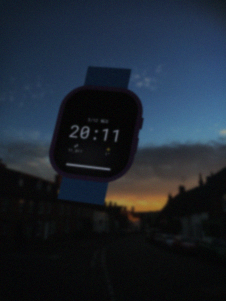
T20:11
